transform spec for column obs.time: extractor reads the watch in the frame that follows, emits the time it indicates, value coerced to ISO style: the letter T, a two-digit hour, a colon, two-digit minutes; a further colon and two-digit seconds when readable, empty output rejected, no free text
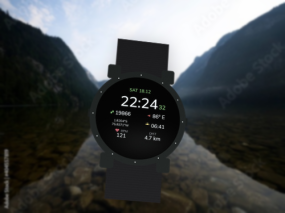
T22:24
